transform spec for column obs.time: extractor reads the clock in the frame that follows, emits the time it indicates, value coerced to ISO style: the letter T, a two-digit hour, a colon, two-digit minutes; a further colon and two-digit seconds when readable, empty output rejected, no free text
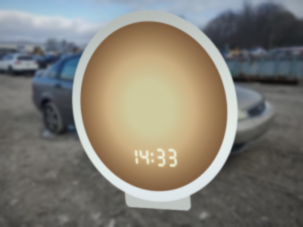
T14:33
